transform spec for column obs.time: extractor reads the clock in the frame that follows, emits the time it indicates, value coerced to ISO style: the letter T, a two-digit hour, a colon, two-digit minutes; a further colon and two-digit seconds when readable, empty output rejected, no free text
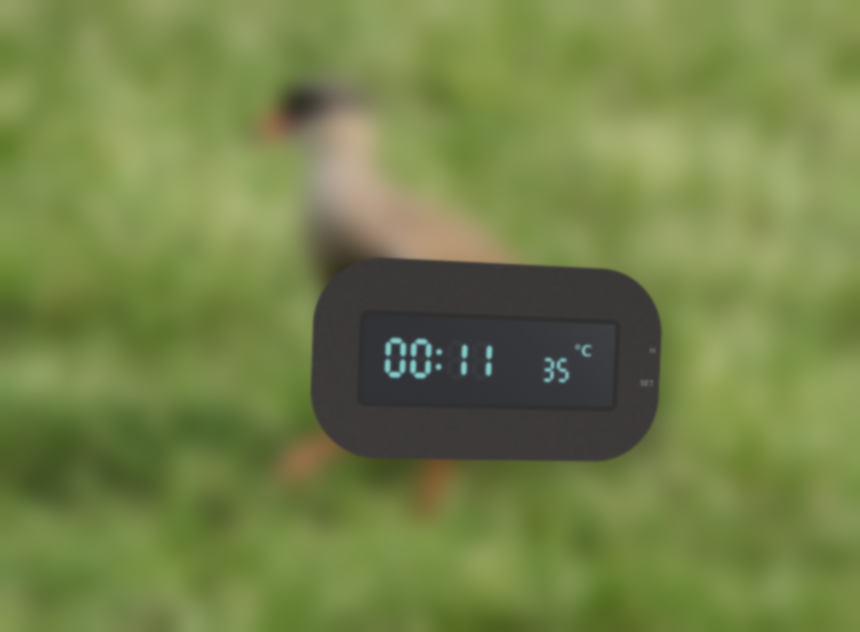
T00:11
